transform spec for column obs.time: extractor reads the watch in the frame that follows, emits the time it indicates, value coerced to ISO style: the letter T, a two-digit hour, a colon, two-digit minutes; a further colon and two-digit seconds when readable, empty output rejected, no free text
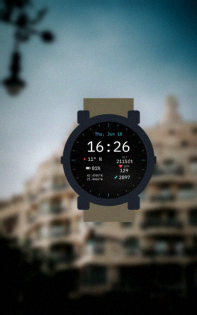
T16:26
